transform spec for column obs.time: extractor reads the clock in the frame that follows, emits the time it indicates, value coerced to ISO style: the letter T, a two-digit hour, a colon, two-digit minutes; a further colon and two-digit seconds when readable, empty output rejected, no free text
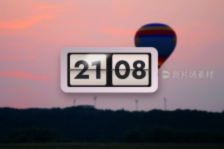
T21:08
